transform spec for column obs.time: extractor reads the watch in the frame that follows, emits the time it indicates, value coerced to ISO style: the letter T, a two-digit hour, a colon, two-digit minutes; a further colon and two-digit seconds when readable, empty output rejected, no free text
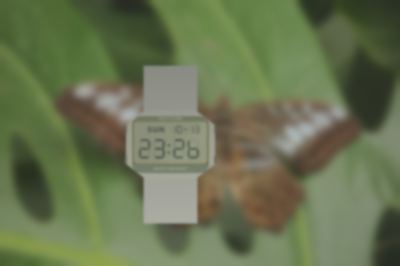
T23:26
